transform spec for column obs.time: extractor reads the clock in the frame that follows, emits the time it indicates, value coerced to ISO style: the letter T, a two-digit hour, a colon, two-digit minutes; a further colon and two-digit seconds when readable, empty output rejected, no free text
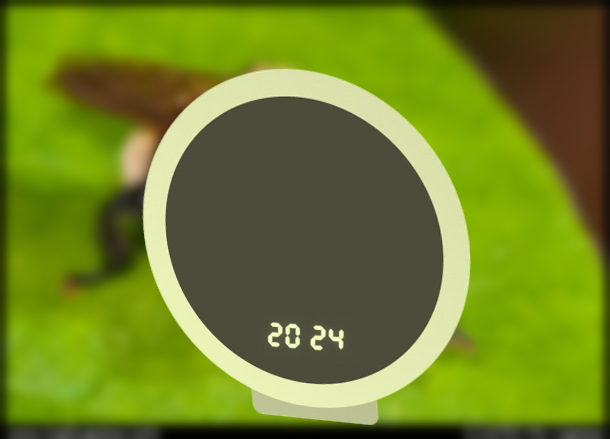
T20:24
